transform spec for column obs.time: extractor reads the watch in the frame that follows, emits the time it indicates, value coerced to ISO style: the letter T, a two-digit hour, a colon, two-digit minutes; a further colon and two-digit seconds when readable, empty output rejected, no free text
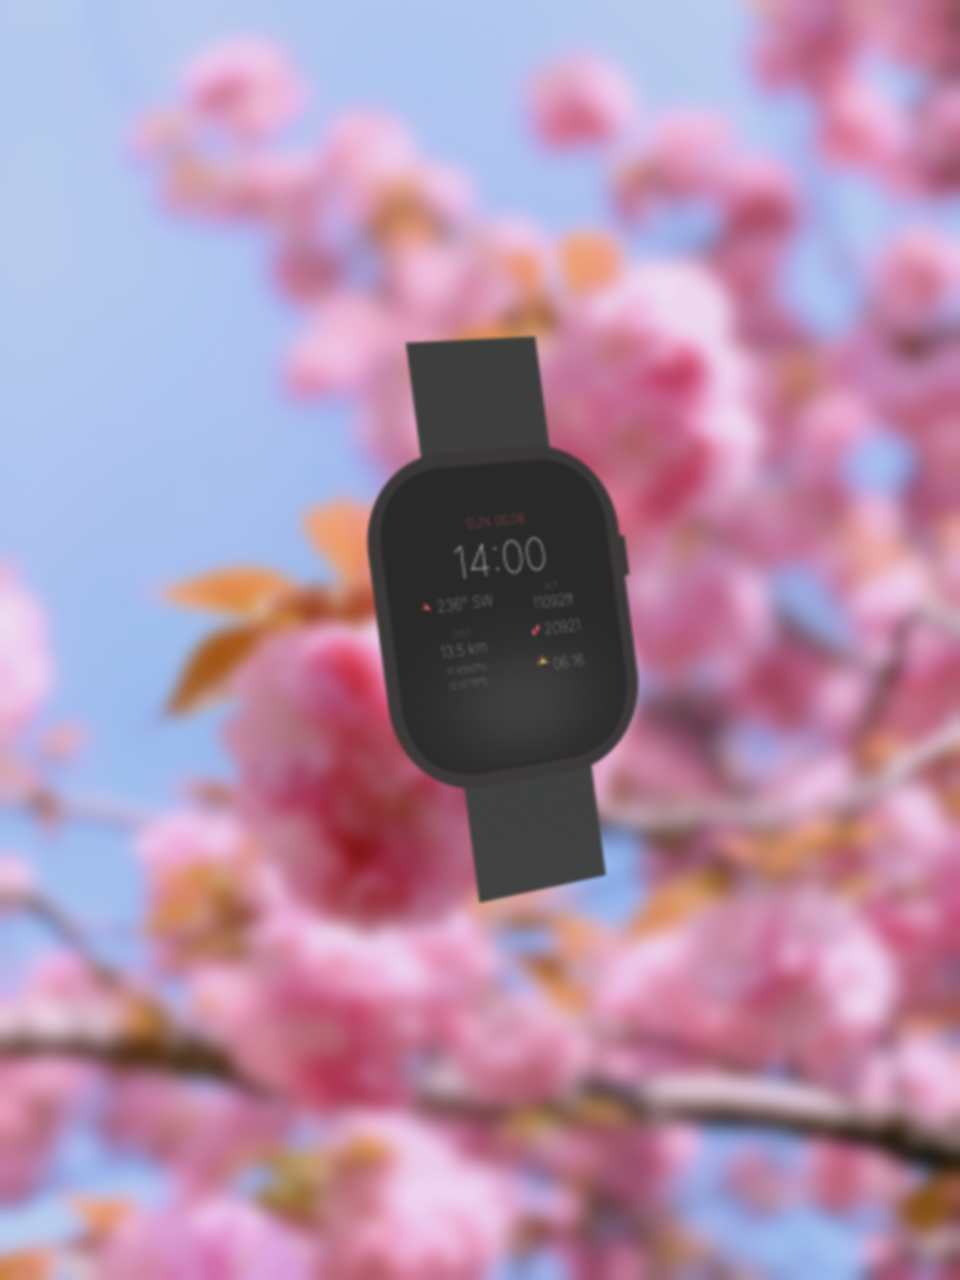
T14:00
